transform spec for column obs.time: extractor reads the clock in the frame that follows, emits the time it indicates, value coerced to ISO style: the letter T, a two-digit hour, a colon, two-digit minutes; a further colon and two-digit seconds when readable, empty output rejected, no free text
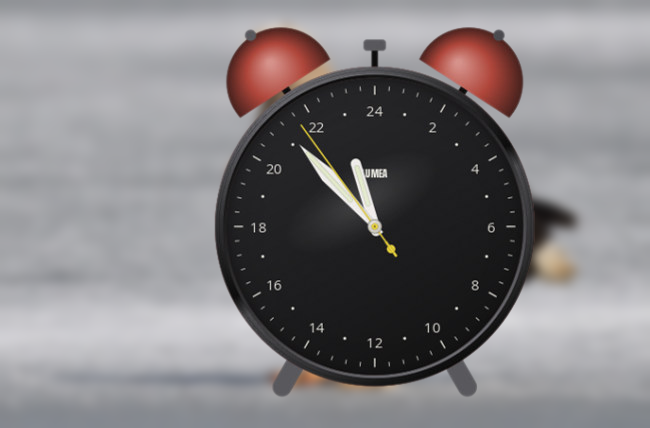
T22:52:54
